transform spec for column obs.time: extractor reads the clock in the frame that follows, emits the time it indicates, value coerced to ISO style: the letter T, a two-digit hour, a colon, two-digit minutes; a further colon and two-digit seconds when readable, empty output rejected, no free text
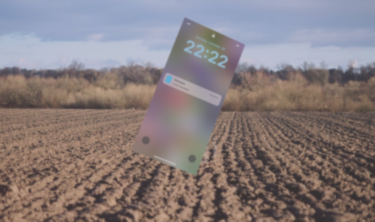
T22:22
